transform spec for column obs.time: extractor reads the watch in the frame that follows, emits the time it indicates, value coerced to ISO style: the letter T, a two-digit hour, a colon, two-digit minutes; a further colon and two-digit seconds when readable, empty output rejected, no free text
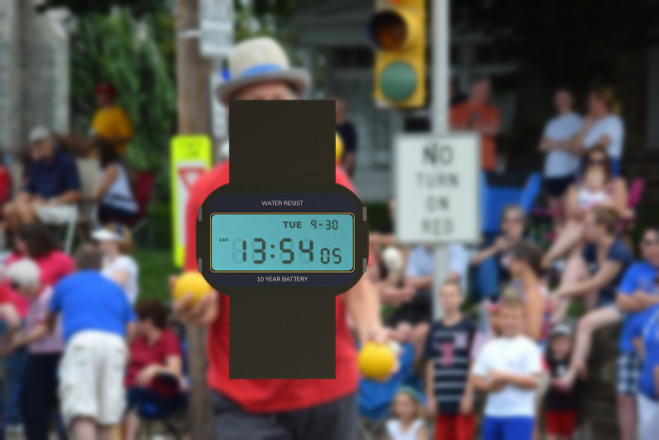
T13:54:05
